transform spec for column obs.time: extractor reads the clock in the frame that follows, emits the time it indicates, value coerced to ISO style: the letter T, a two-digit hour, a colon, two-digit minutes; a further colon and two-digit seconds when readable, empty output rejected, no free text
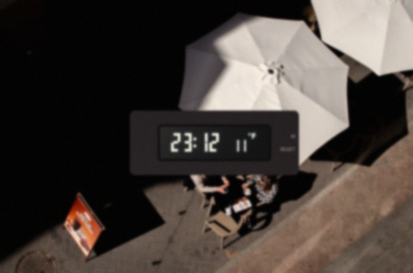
T23:12
